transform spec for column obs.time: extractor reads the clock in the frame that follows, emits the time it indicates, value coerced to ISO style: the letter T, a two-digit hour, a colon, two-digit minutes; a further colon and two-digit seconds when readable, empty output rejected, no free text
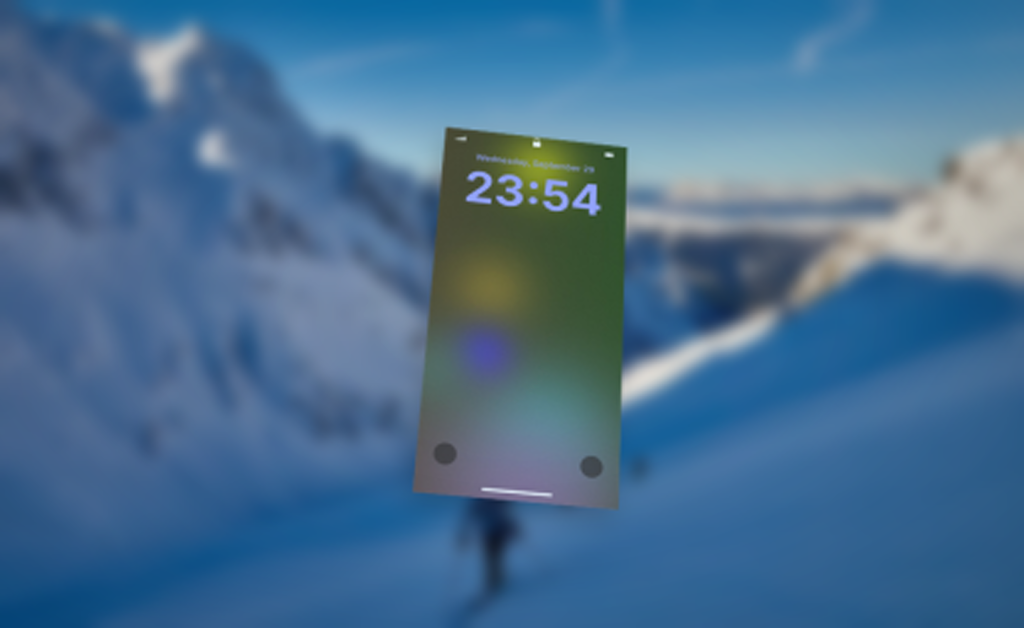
T23:54
